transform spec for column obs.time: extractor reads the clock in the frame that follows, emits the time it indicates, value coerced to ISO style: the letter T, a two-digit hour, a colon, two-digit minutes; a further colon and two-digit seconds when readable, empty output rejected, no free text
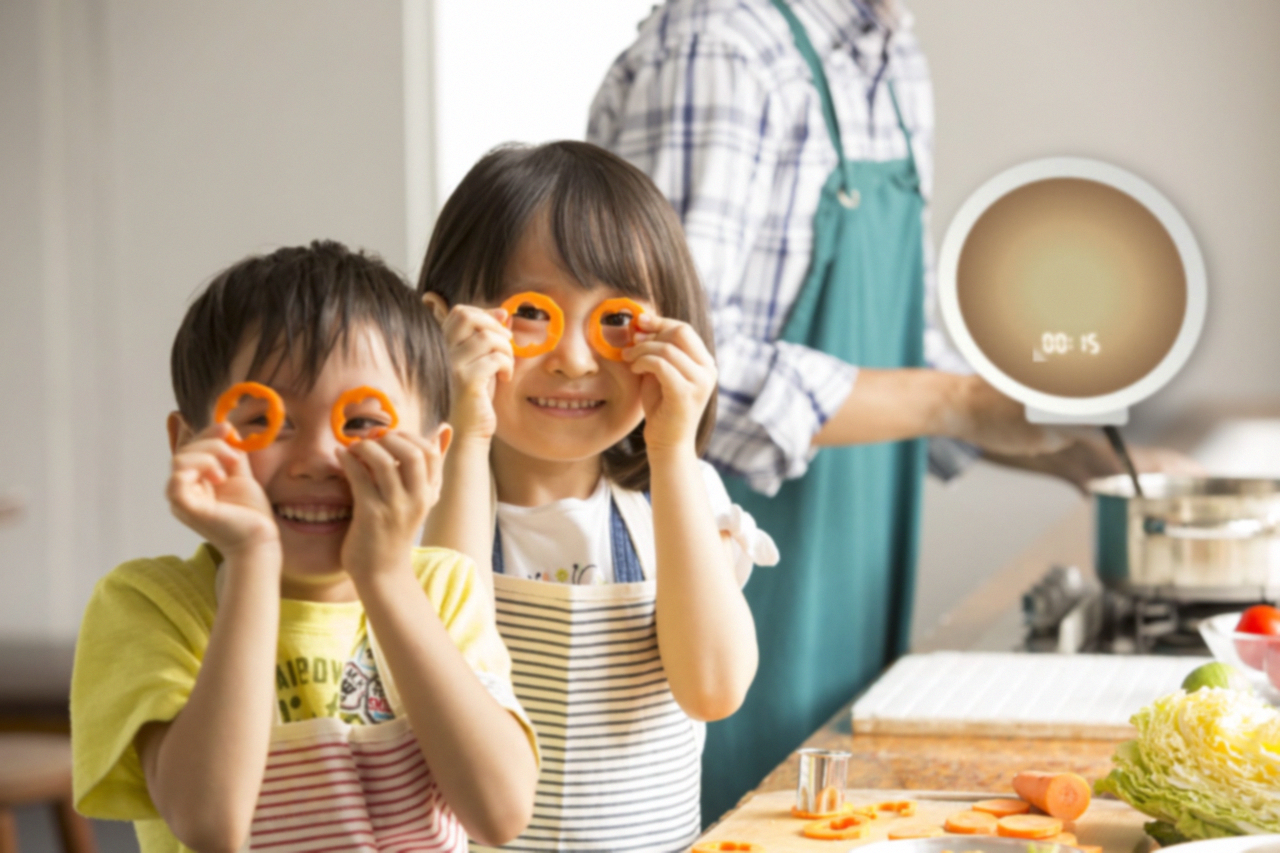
T00:15
